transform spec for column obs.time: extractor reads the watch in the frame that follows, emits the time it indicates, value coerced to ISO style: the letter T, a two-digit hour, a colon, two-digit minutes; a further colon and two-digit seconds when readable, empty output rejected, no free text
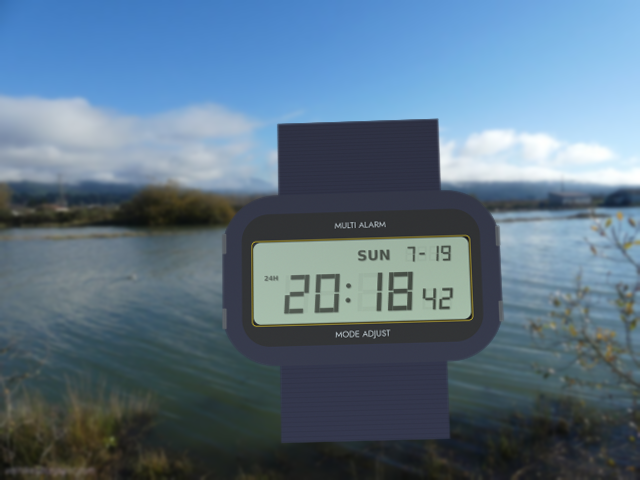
T20:18:42
